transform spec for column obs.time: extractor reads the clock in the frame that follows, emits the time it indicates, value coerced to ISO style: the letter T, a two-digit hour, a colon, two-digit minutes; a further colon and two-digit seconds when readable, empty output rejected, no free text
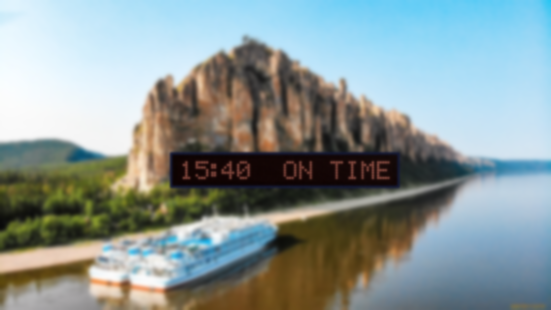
T15:40
